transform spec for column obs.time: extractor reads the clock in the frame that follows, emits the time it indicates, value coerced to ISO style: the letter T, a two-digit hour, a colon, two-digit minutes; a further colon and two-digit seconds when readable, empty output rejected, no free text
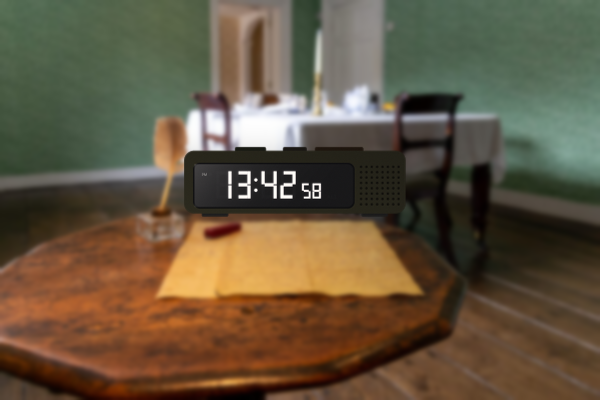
T13:42:58
